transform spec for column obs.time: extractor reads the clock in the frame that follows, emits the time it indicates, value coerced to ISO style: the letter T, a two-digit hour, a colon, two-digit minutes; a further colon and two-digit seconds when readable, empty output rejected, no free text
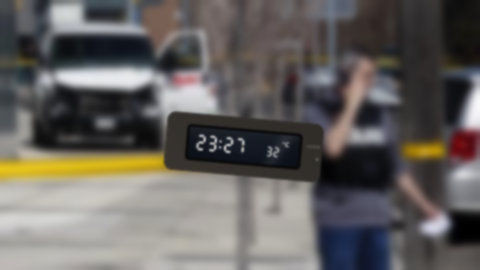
T23:27
